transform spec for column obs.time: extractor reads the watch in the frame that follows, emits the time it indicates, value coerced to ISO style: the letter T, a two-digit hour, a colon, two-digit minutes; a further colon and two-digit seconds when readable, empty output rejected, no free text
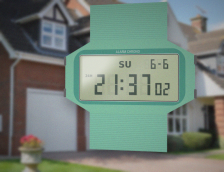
T21:37:02
